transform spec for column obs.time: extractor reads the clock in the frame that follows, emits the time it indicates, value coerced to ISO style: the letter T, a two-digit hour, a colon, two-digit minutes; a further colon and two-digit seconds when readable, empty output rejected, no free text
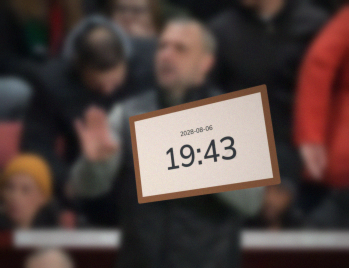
T19:43
